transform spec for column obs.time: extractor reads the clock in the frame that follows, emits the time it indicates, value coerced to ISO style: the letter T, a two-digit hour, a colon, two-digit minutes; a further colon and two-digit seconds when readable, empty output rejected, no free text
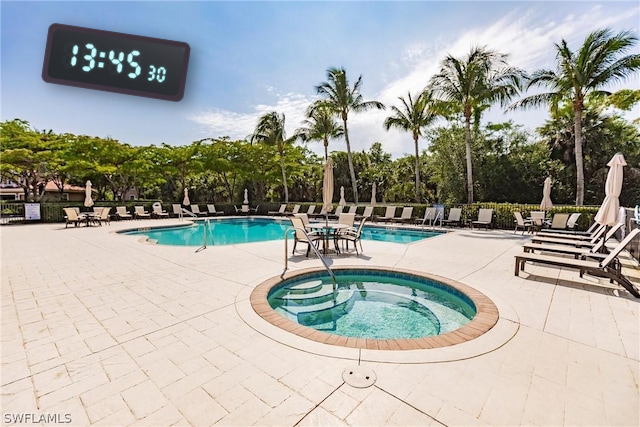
T13:45:30
